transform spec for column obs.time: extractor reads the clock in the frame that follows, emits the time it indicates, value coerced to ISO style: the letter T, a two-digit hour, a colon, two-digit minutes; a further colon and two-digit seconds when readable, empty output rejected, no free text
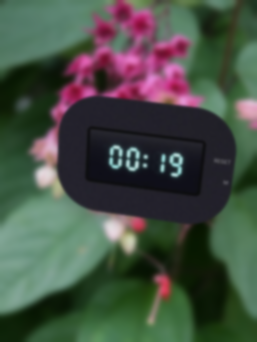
T00:19
